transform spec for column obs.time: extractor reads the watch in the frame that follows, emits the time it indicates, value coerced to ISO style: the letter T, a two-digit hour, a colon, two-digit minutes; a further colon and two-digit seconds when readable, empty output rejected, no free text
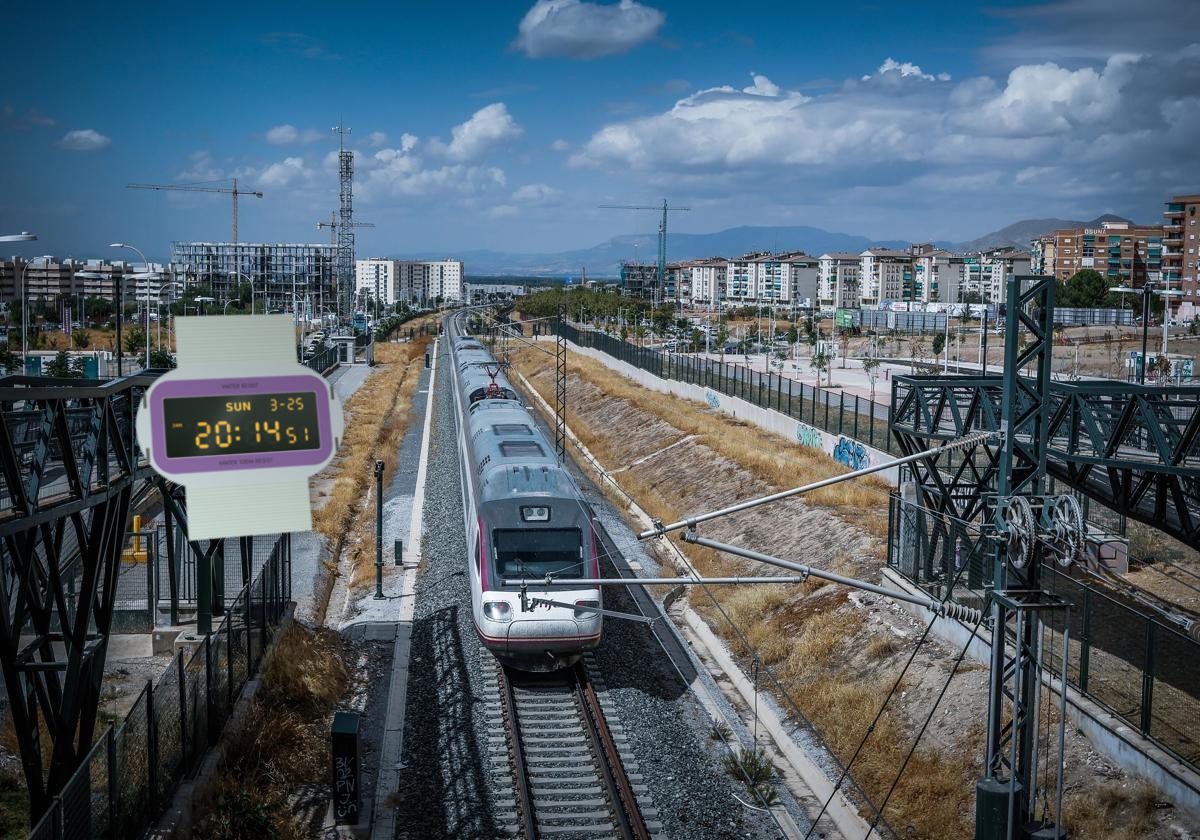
T20:14:51
